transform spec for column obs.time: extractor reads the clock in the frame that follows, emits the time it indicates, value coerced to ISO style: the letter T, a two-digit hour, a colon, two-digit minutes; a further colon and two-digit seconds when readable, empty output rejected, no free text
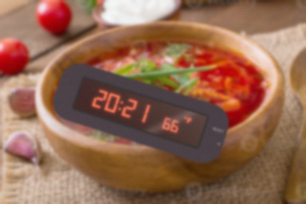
T20:21
